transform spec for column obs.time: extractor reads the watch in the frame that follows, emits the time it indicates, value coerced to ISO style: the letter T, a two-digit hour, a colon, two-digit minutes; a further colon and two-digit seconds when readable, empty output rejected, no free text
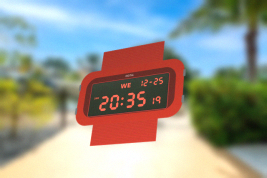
T20:35:19
